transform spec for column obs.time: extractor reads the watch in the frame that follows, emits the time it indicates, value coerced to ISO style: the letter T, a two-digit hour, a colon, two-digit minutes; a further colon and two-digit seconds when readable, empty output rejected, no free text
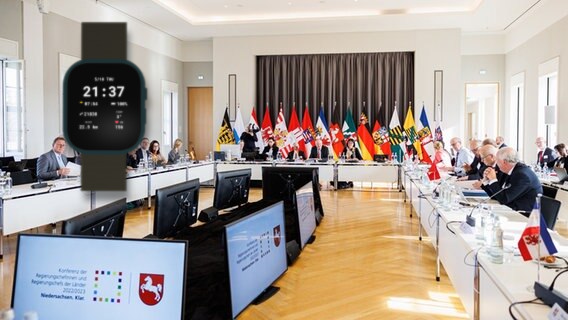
T21:37
